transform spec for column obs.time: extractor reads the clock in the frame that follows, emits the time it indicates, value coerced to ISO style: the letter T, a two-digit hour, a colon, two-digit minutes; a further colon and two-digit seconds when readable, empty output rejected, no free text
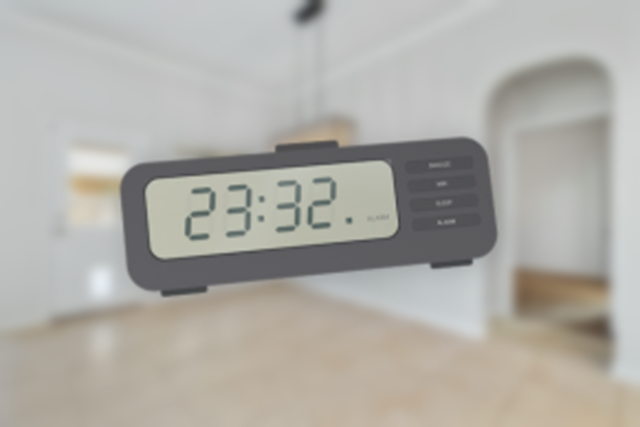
T23:32
